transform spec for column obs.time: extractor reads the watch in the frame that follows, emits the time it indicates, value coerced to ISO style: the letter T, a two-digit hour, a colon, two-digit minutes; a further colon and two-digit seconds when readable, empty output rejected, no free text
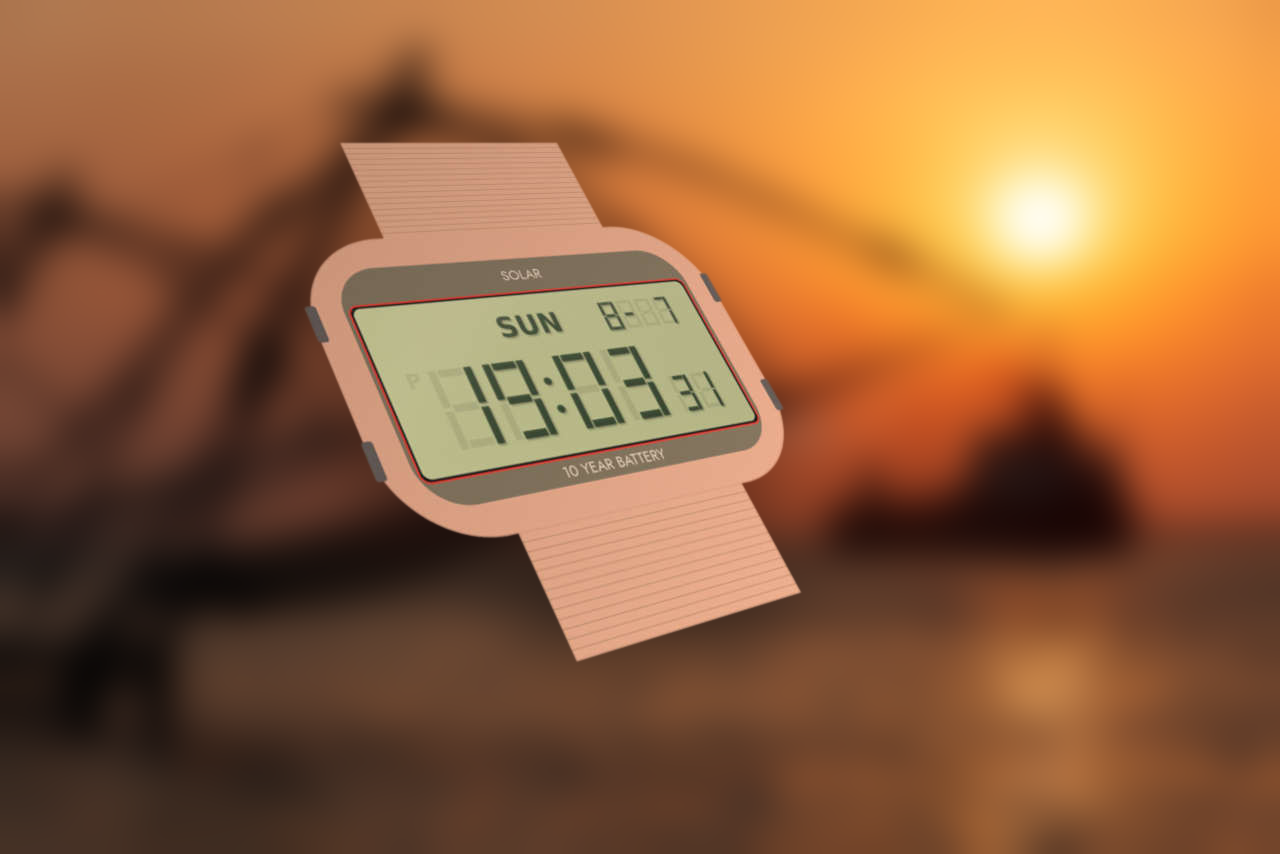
T19:03:31
